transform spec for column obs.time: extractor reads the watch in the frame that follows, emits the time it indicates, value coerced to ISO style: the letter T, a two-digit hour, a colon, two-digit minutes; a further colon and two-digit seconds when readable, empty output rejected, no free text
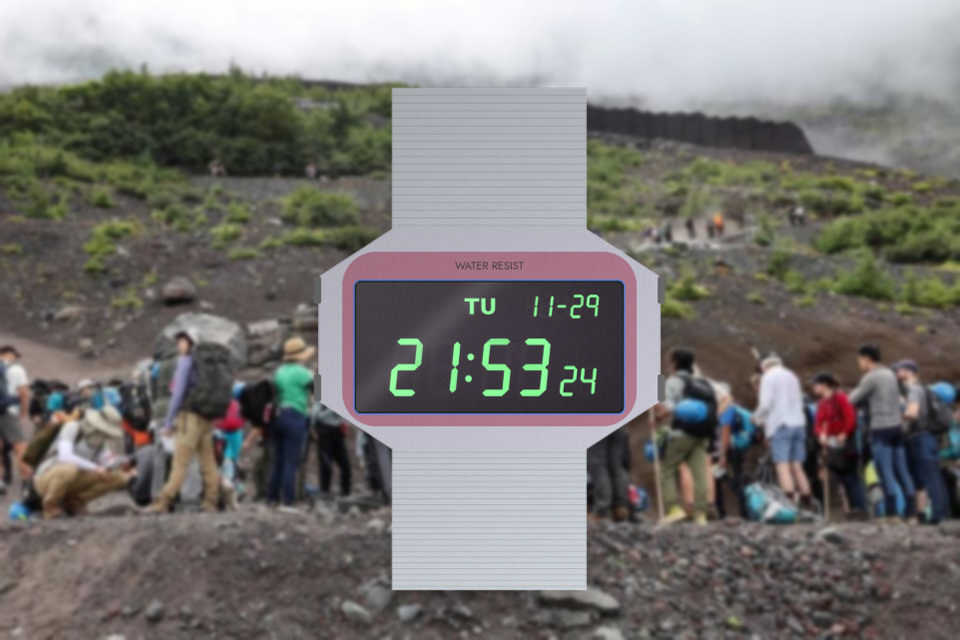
T21:53:24
